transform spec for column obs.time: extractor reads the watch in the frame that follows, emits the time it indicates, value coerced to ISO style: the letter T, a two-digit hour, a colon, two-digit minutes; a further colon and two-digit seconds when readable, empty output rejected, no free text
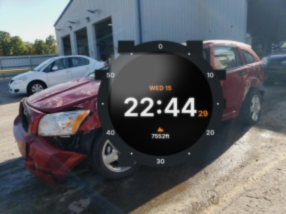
T22:44
